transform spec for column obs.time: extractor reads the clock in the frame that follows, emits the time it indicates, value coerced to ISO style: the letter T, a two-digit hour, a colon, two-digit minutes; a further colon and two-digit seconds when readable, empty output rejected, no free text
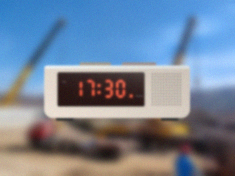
T17:30
